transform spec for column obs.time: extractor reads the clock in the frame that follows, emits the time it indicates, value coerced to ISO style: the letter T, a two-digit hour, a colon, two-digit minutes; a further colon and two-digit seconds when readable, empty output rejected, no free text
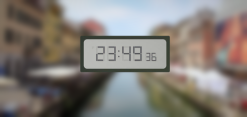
T23:49:36
